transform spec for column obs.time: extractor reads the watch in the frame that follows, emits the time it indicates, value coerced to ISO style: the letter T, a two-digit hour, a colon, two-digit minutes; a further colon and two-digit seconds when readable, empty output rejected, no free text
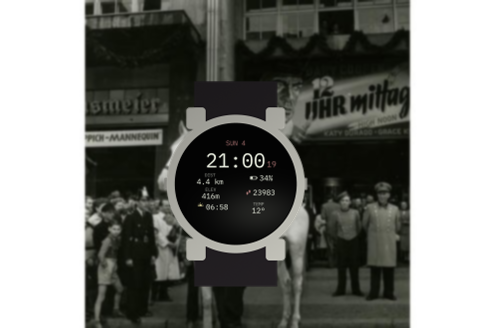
T21:00:19
